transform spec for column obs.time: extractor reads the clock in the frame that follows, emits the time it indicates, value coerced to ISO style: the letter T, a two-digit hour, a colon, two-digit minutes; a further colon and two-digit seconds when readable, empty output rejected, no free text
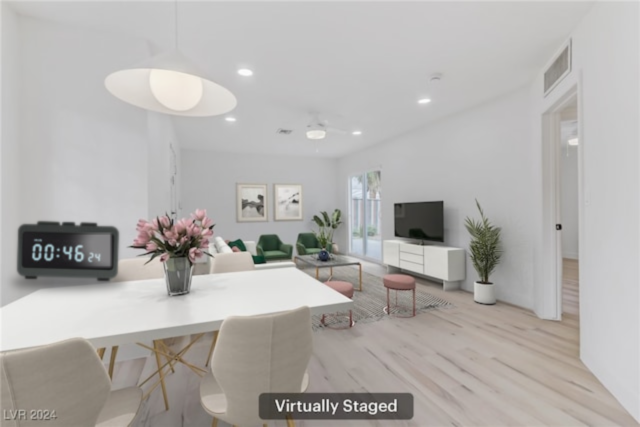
T00:46
